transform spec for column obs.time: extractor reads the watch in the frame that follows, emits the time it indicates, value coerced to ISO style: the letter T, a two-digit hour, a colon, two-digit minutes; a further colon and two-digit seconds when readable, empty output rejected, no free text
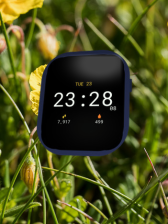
T23:28
